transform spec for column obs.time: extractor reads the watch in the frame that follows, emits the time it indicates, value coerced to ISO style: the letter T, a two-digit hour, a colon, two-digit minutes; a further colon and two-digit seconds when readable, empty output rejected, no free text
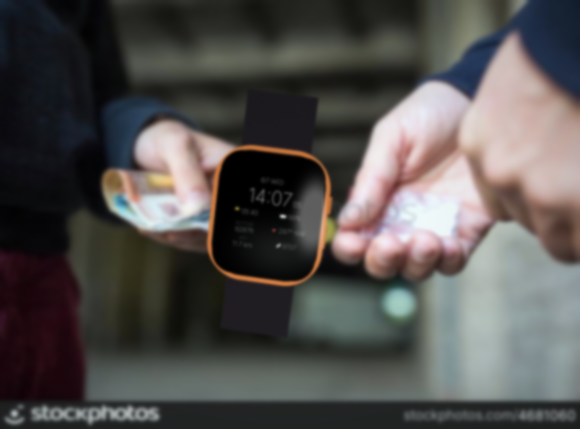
T14:07
